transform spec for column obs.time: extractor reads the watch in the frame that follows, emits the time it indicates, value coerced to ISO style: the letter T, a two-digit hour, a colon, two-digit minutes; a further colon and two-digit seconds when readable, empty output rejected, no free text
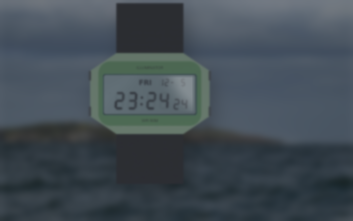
T23:24:24
